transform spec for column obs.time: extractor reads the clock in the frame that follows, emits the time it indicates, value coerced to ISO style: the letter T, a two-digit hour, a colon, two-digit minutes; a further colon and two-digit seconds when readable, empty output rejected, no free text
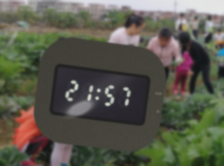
T21:57
